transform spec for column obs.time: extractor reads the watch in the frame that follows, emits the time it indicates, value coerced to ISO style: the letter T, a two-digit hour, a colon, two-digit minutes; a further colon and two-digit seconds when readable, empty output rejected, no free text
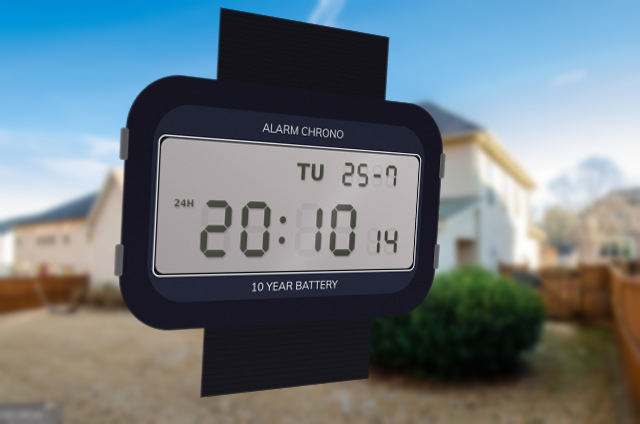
T20:10:14
